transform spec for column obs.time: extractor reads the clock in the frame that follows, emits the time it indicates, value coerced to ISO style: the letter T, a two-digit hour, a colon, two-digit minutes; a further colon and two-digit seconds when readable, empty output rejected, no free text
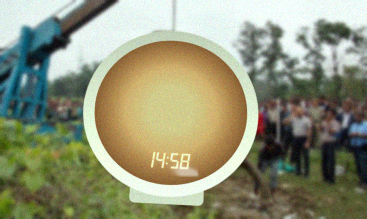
T14:58
